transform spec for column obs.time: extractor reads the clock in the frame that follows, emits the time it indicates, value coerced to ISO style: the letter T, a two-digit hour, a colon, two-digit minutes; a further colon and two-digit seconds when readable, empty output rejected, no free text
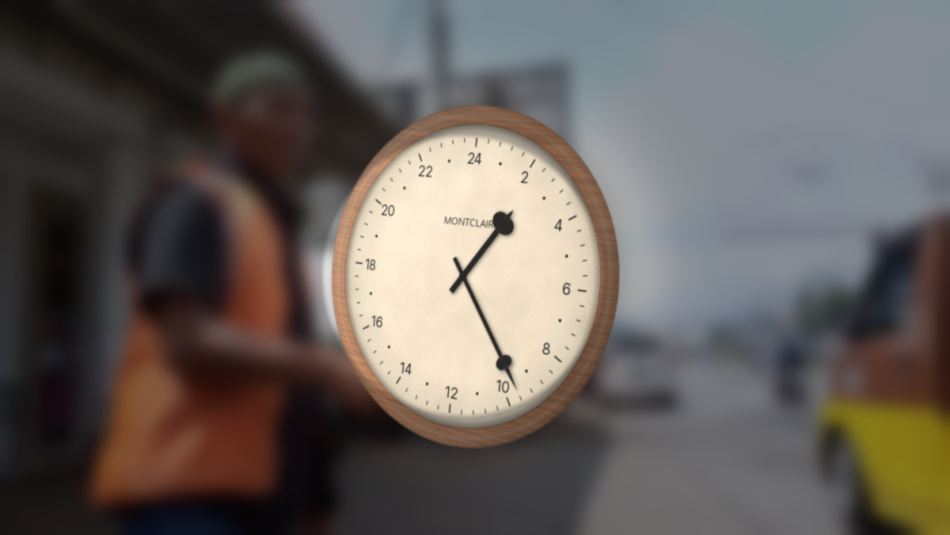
T02:24
